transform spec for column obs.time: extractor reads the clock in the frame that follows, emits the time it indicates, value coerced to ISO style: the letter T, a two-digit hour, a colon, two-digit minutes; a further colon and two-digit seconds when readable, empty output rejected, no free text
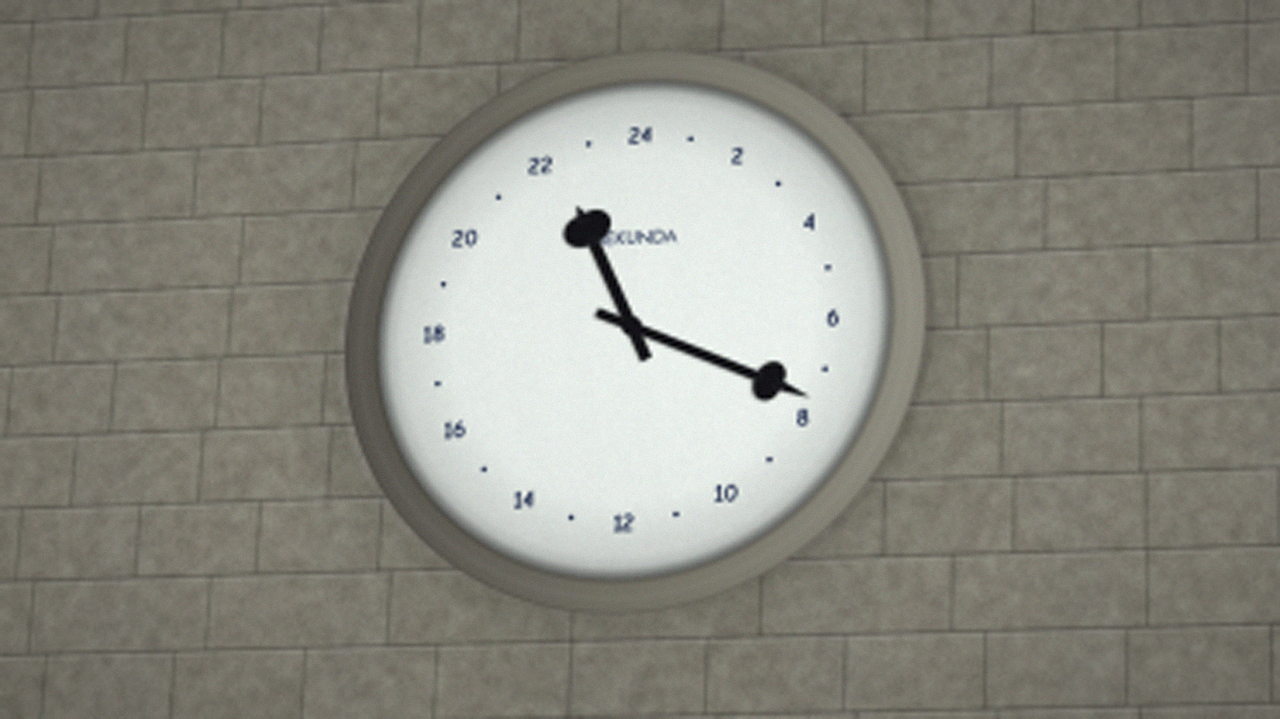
T22:19
